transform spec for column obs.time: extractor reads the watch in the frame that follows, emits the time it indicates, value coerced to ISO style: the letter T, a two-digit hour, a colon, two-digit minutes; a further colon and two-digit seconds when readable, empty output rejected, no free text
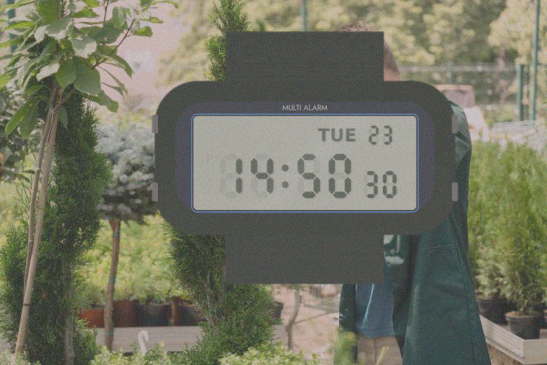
T14:50:30
